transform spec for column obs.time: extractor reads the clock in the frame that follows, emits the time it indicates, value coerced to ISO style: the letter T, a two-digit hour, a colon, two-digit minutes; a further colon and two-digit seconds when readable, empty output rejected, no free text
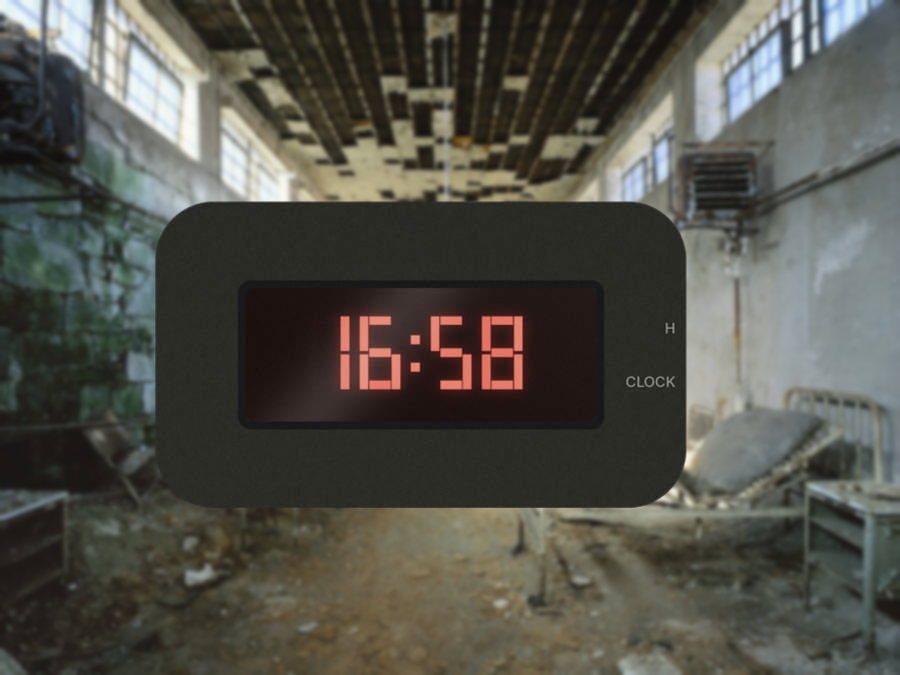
T16:58
